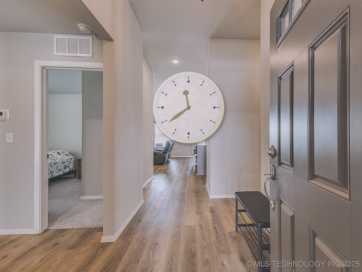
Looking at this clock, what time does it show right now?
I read 11:39
